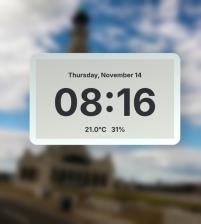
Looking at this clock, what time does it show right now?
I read 8:16
